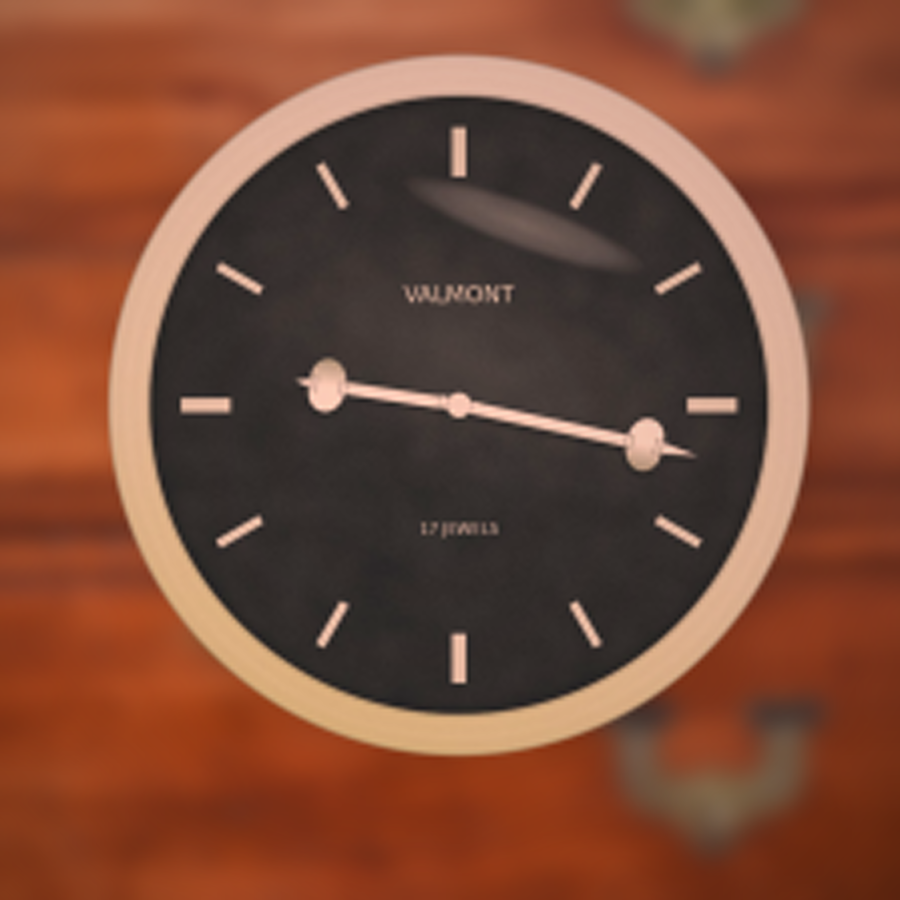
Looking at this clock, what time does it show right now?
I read 9:17
